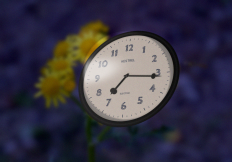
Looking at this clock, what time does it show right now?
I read 7:16
